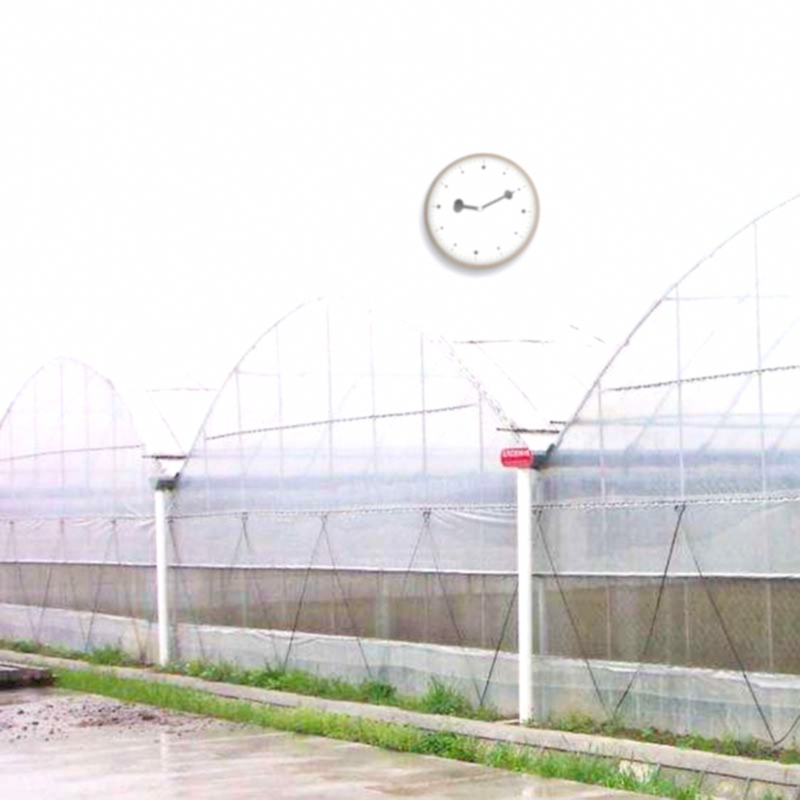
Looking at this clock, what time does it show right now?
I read 9:10
